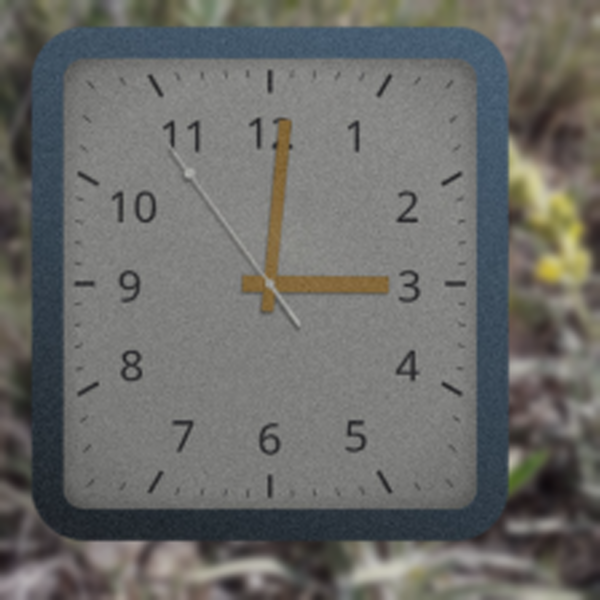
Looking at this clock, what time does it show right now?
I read 3:00:54
